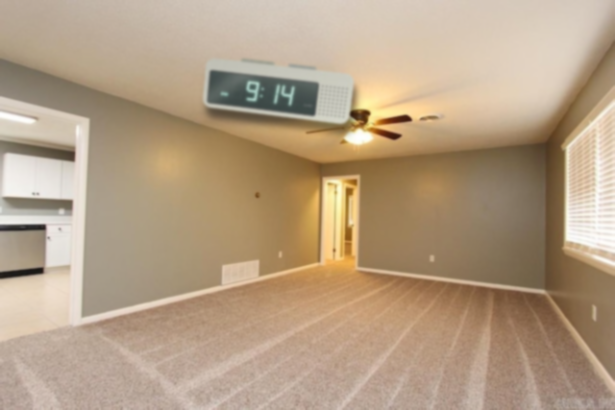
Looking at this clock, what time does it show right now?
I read 9:14
